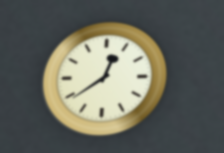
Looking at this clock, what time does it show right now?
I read 12:39
